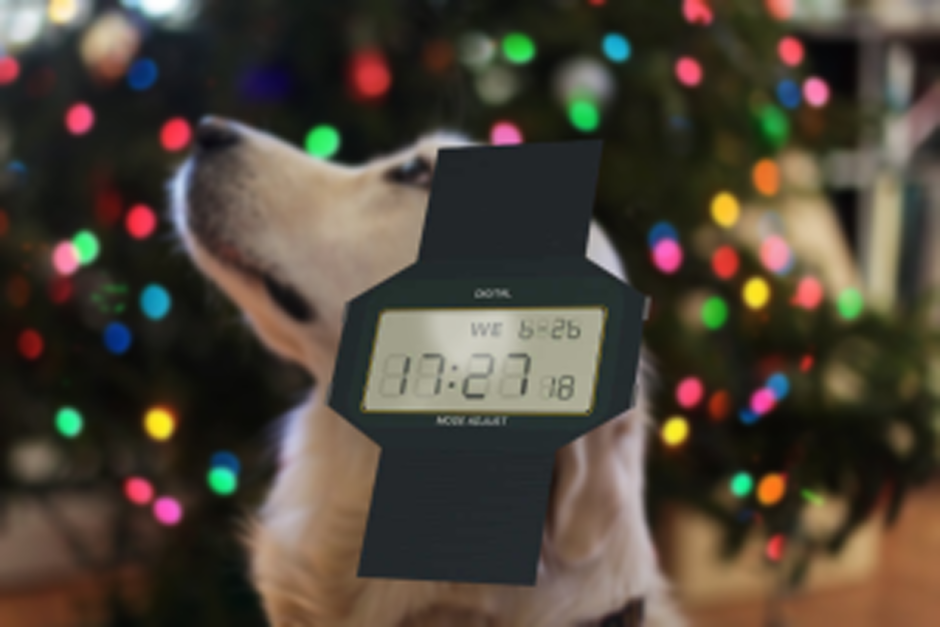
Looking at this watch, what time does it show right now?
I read 17:27:18
